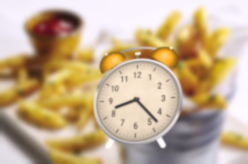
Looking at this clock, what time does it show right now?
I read 8:23
